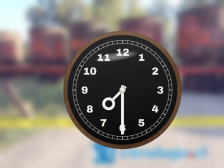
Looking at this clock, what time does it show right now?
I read 7:30
